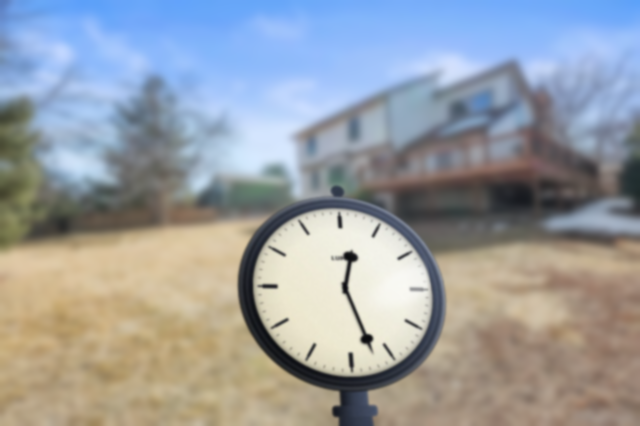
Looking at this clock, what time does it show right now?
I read 12:27
